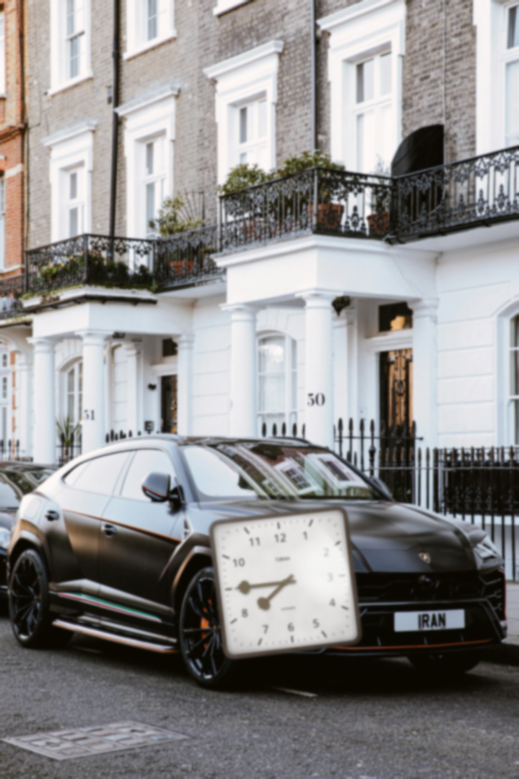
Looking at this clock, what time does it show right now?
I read 7:45
